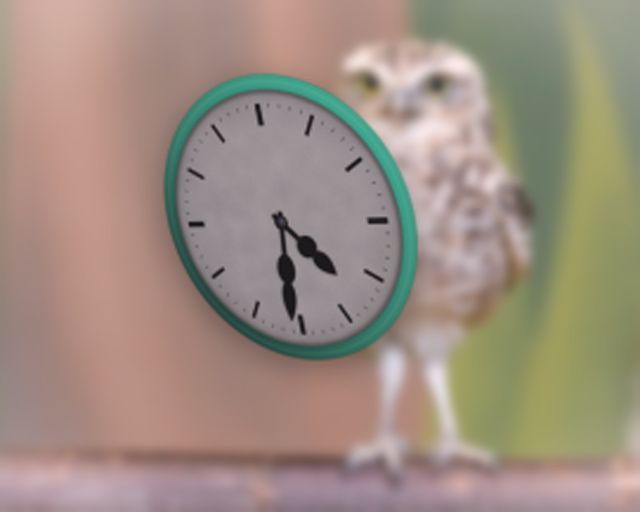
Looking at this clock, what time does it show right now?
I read 4:31
